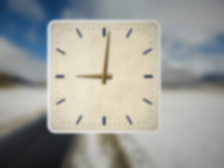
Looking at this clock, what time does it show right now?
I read 9:01
